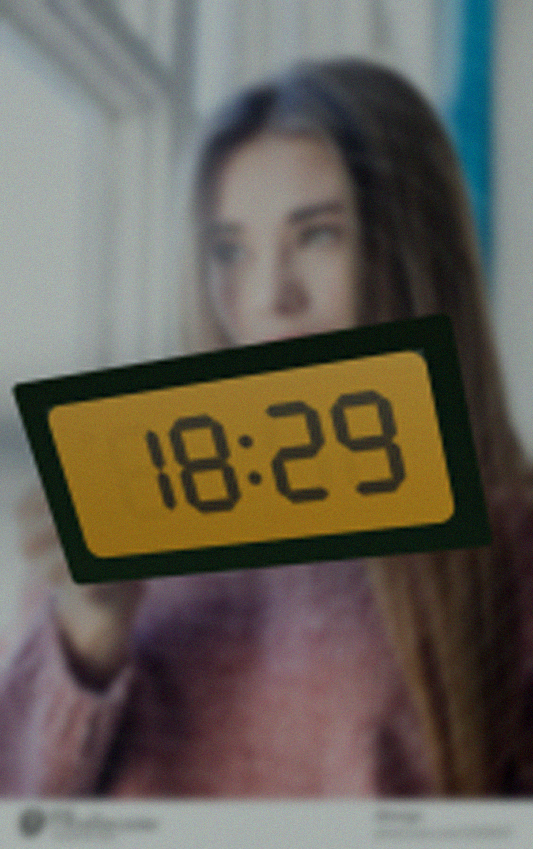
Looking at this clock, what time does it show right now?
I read 18:29
